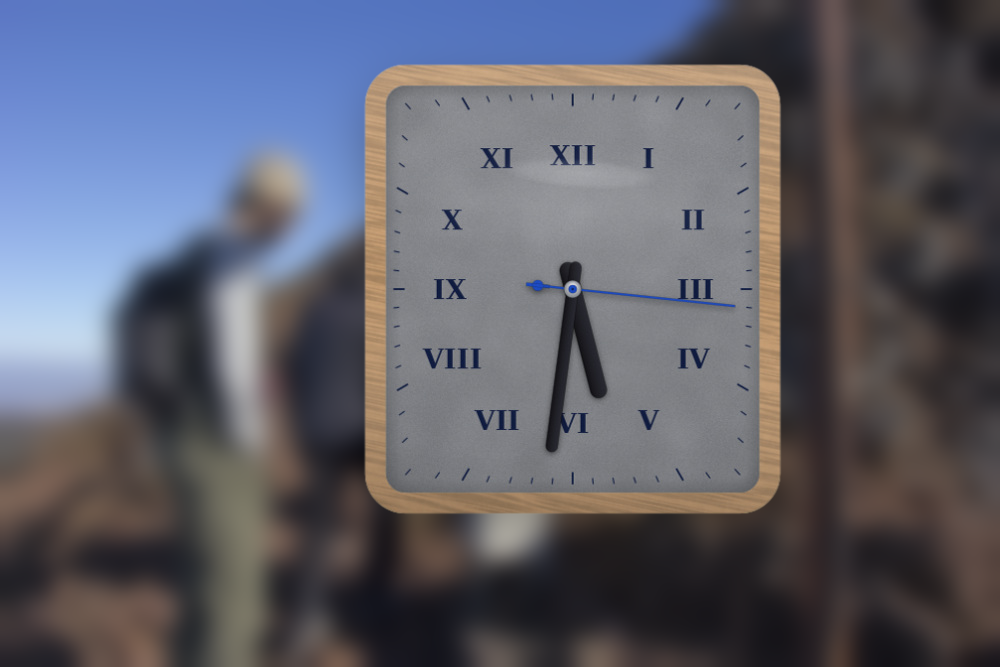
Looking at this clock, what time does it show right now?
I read 5:31:16
